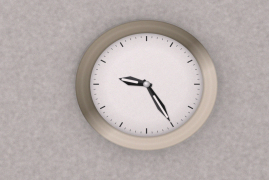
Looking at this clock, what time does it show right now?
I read 9:25
